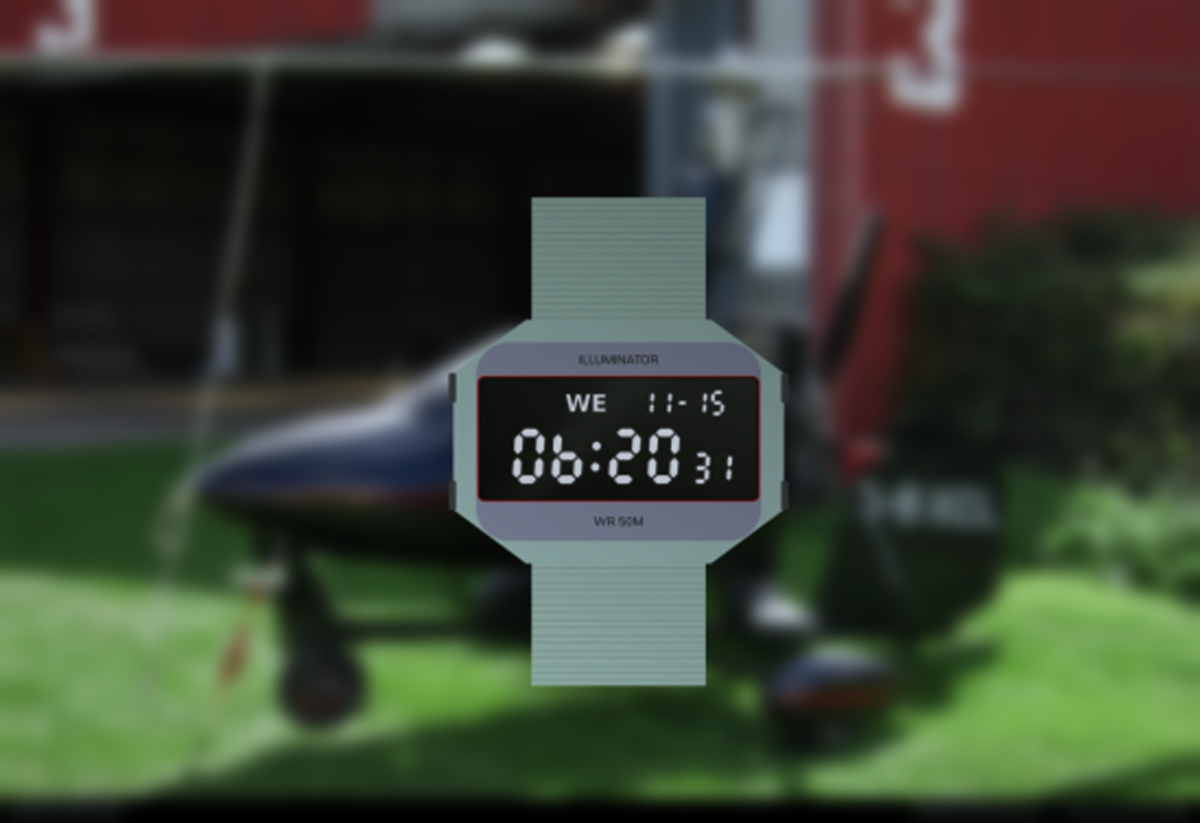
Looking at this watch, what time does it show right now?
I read 6:20:31
